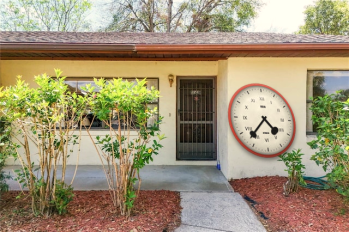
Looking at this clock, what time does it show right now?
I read 4:37
